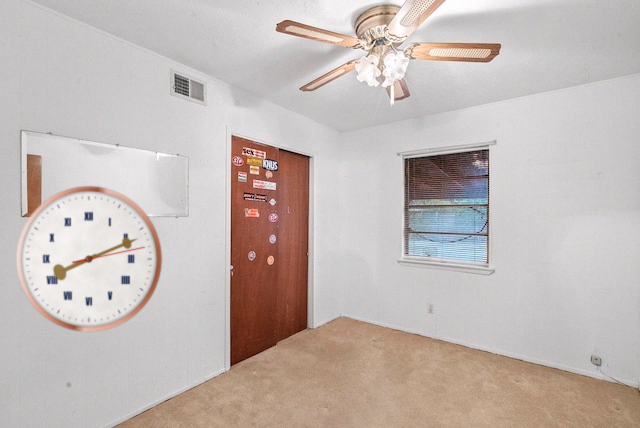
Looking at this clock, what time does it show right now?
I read 8:11:13
